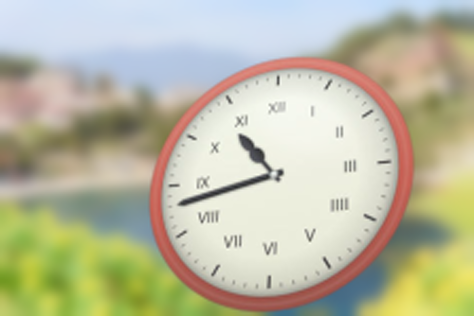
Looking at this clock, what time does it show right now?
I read 10:43
